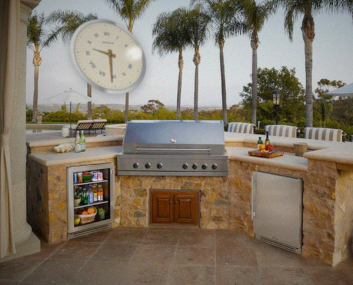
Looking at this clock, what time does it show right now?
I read 9:31
